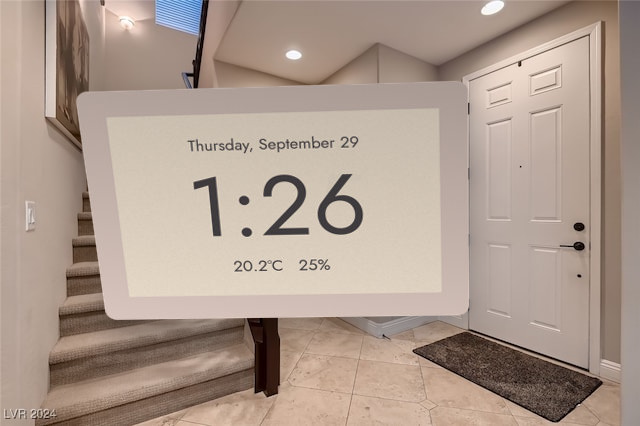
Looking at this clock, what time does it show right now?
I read 1:26
